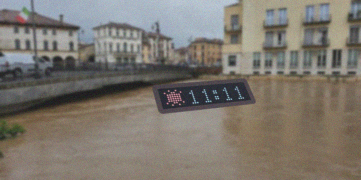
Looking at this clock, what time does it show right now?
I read 11:11
